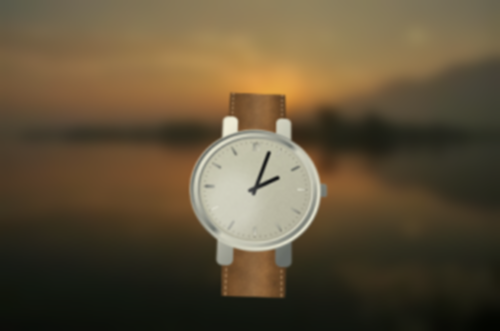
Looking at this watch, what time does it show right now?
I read 2:03
